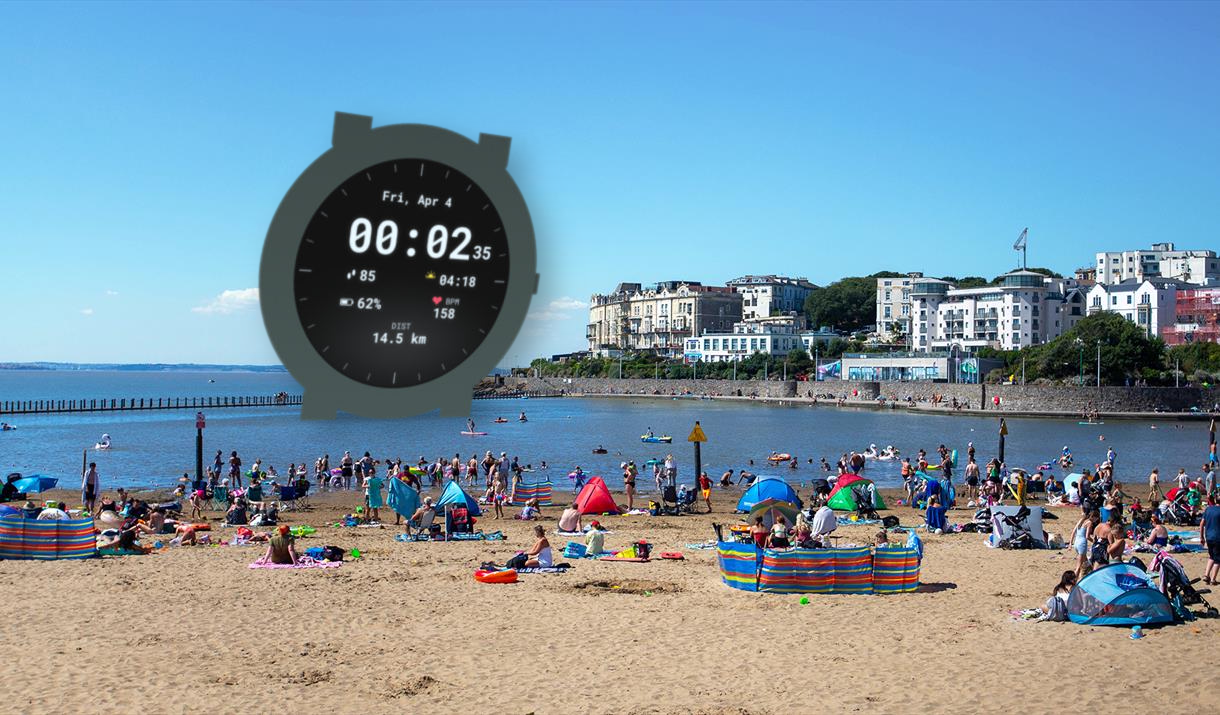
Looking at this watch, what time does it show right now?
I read 0:02:35
